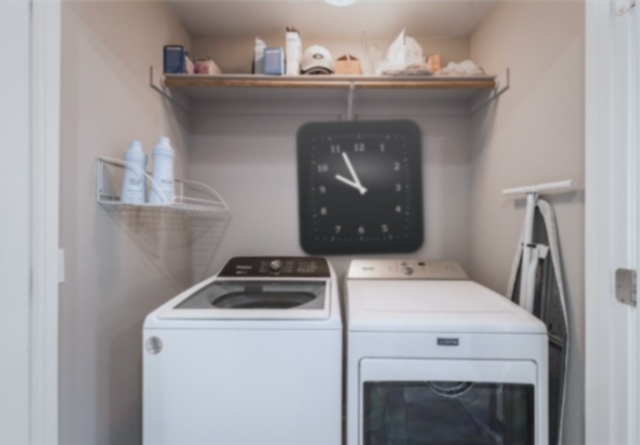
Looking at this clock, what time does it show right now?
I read 9:56
